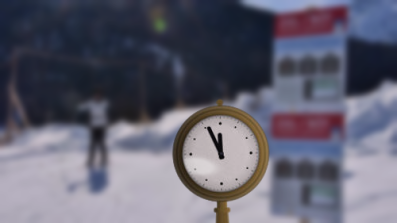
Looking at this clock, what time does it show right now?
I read 11:56
